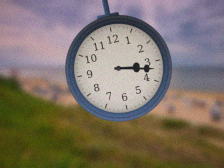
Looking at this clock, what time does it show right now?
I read 3:17
